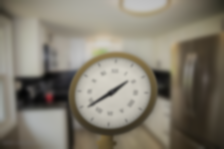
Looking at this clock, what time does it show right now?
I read 1:39
